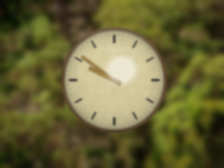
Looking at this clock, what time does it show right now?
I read 9:51
